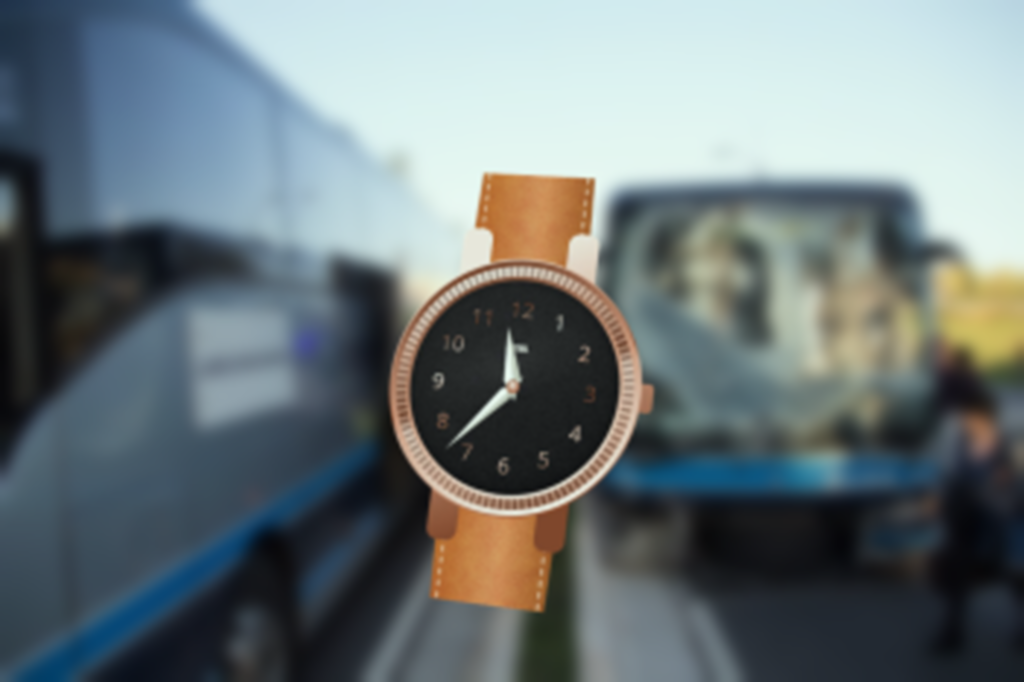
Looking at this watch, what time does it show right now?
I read 11:37
